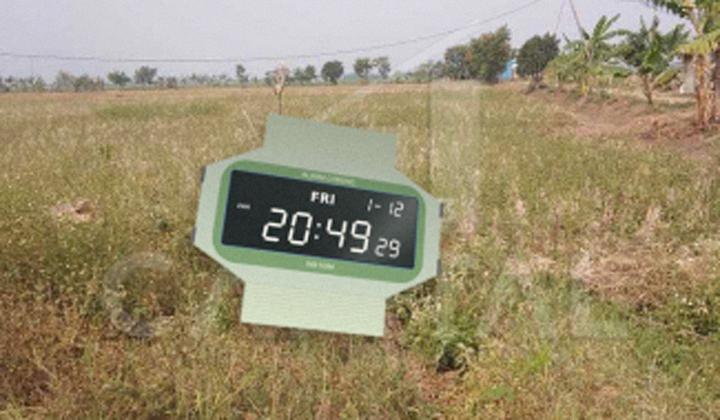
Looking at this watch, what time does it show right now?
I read 20:49:29
